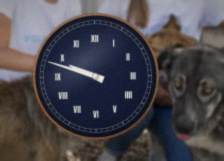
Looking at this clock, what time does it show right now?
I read 9:48
